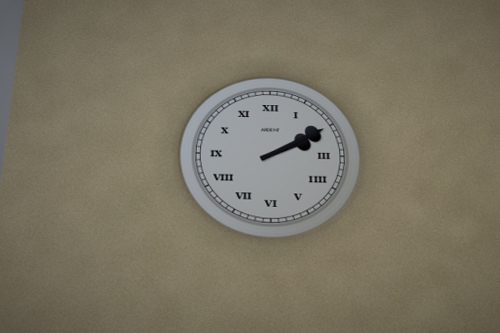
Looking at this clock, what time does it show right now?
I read 2:10
